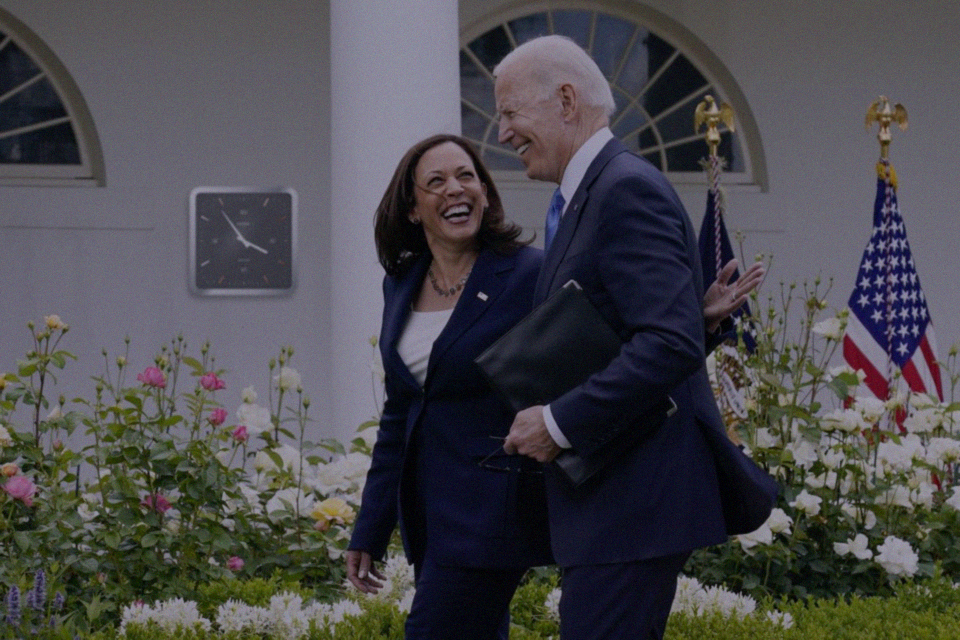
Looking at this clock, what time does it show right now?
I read 3:54
